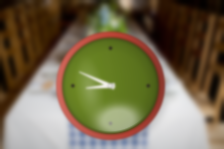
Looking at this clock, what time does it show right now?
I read 8:49
